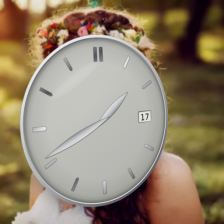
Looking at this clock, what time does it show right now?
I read 1:41
